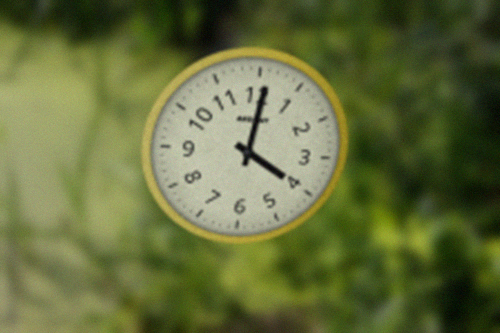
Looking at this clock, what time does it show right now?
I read 4:01
